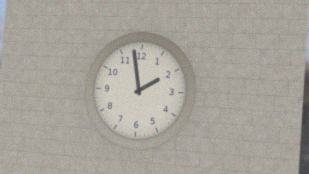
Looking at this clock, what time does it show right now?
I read 1:58
